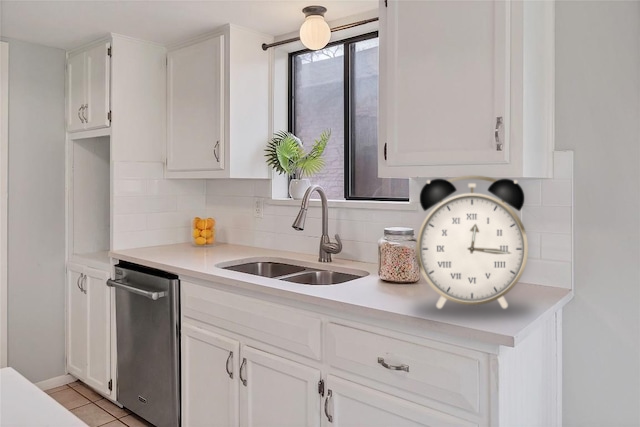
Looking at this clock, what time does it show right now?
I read 12:16
